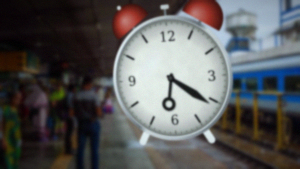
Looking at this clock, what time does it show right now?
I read 6:21
